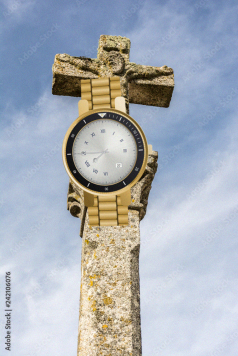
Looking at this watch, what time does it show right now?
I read 7:45
